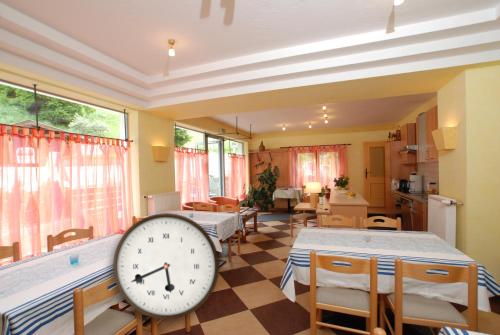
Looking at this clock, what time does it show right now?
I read 5:41
